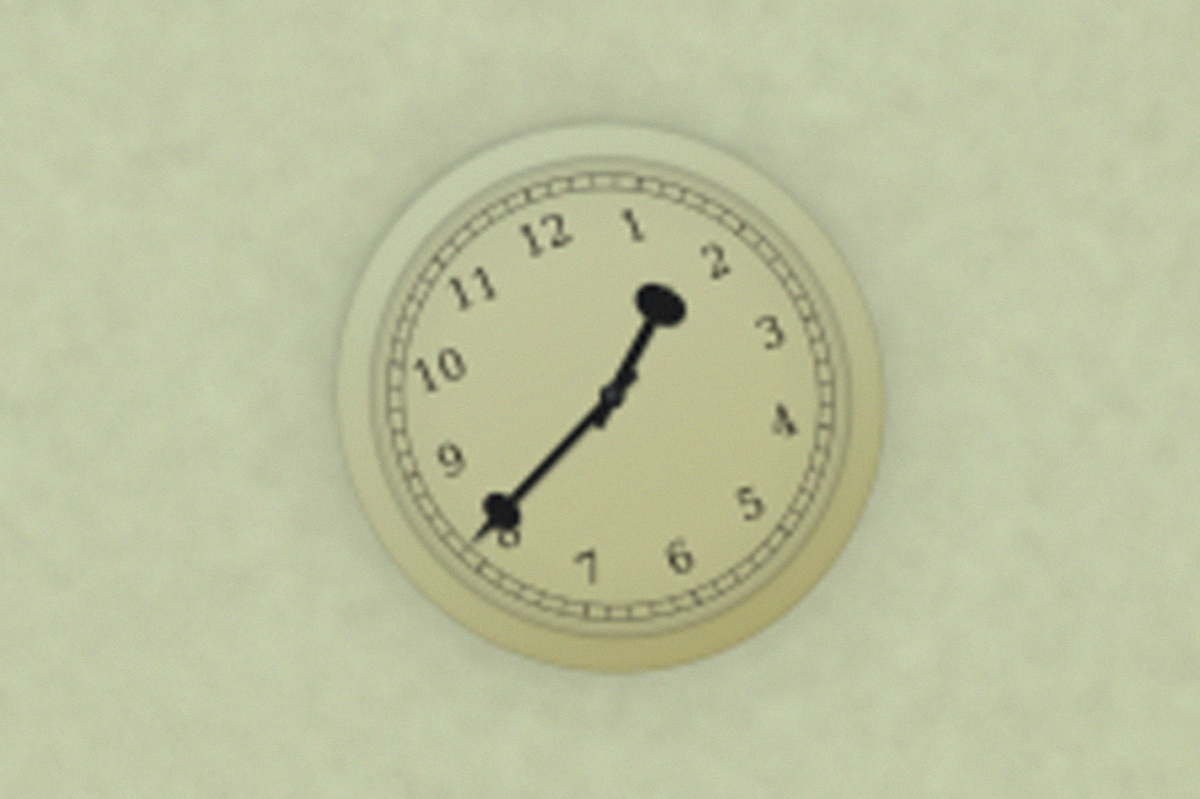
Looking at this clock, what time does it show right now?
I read 1:41
